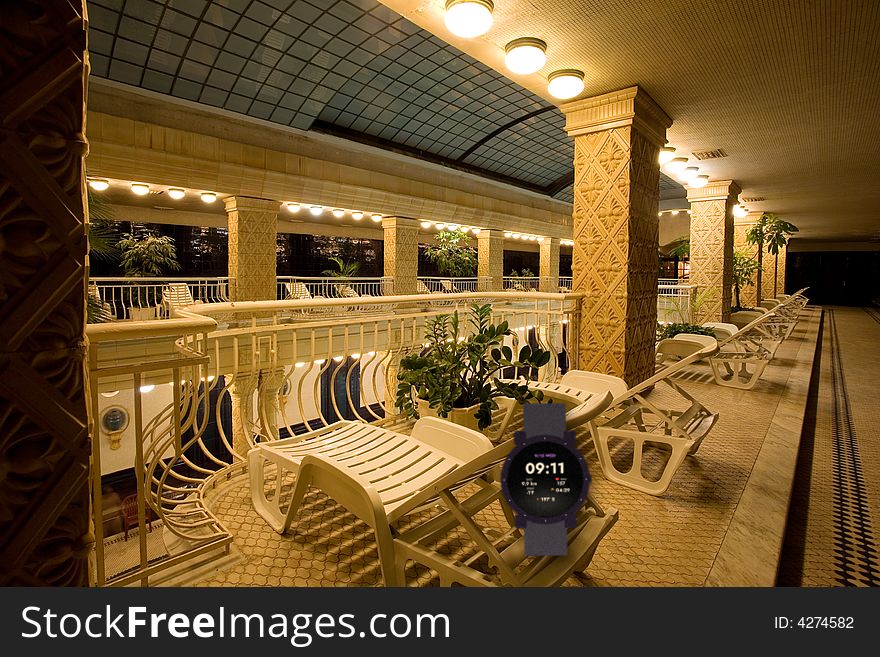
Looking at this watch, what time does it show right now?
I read 9:11
